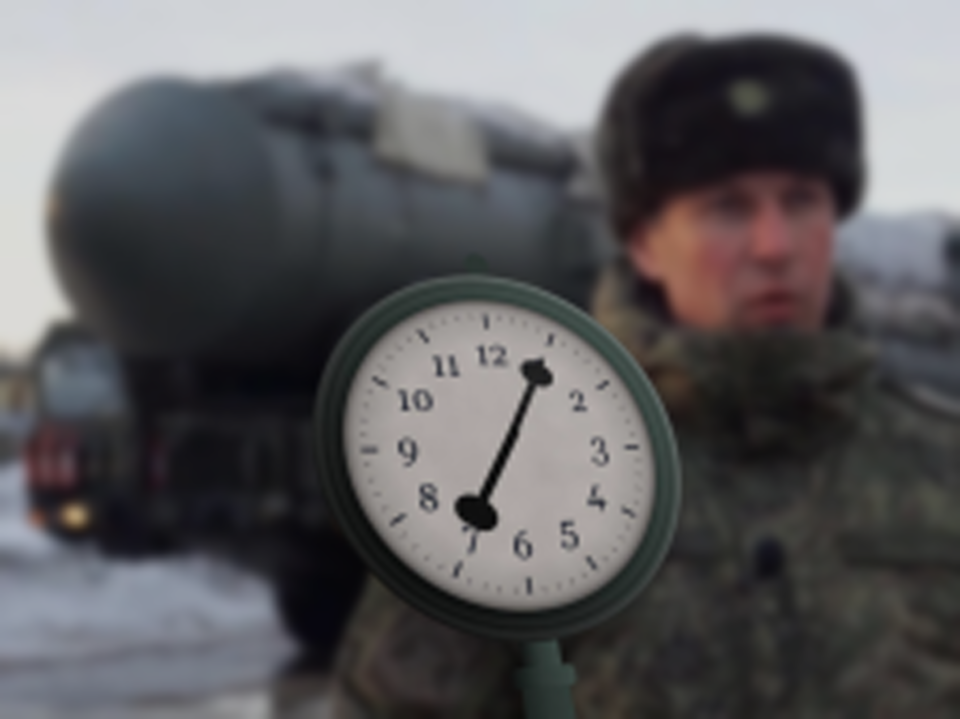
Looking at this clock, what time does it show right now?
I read 7:05
